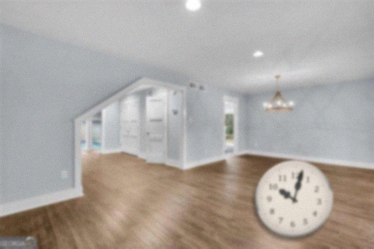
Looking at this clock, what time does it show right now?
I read 10:02
